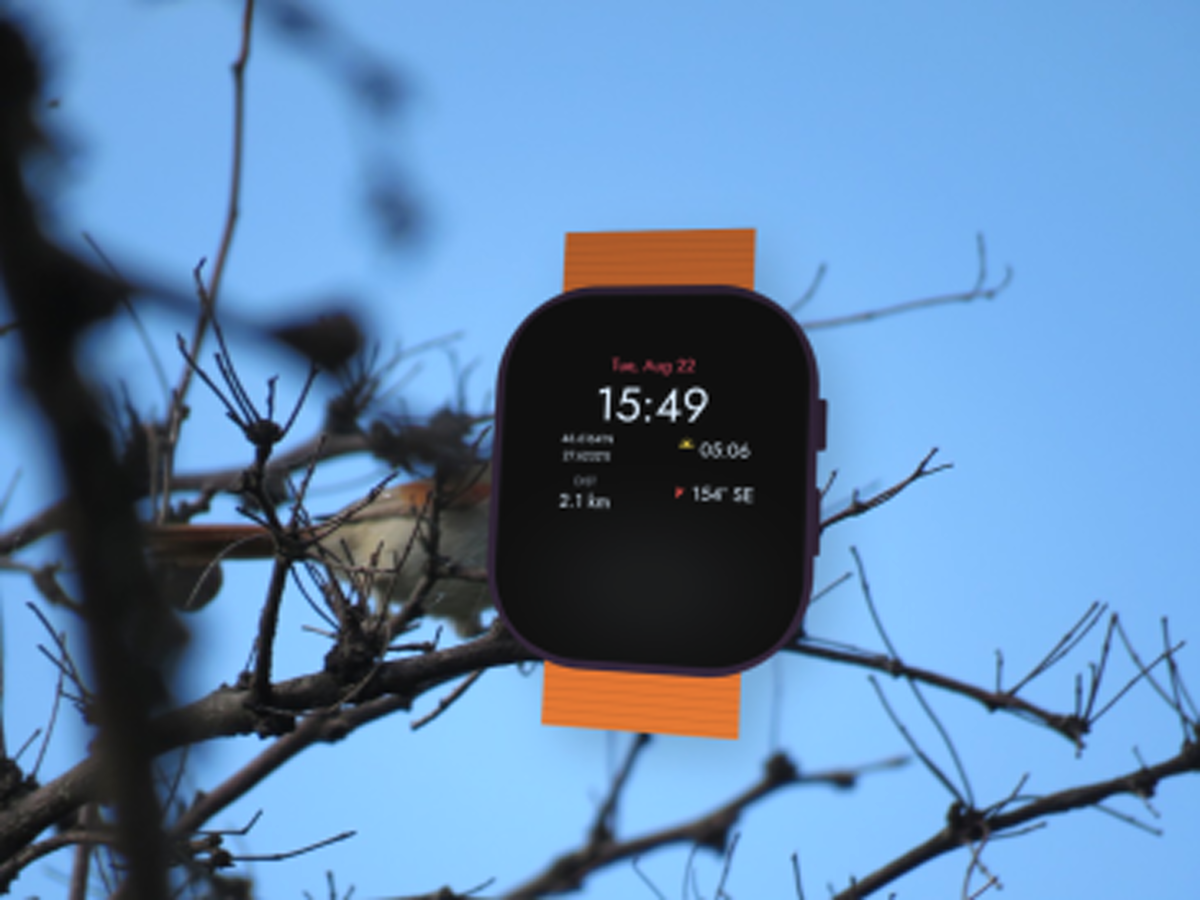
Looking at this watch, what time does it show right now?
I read 15:49
